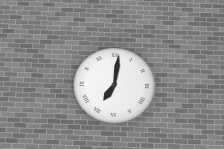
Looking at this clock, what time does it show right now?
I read 7:01
